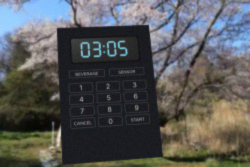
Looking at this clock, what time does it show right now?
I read 3:05
